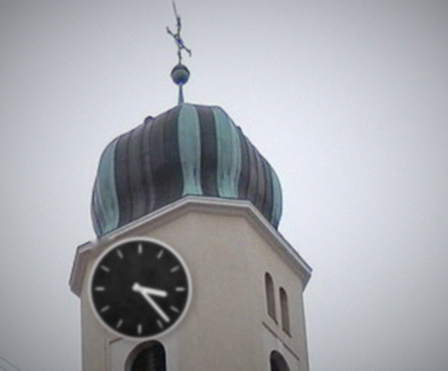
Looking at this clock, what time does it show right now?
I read 3:23
